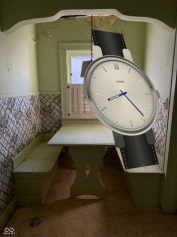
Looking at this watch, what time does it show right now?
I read 8:24
